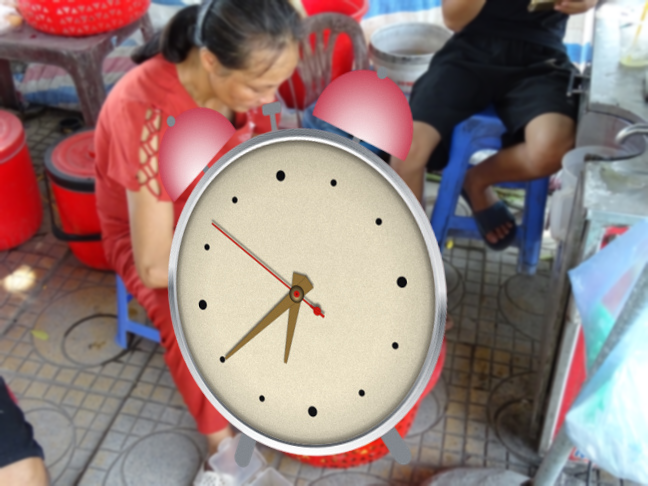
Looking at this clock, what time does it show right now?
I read 6:39:52
